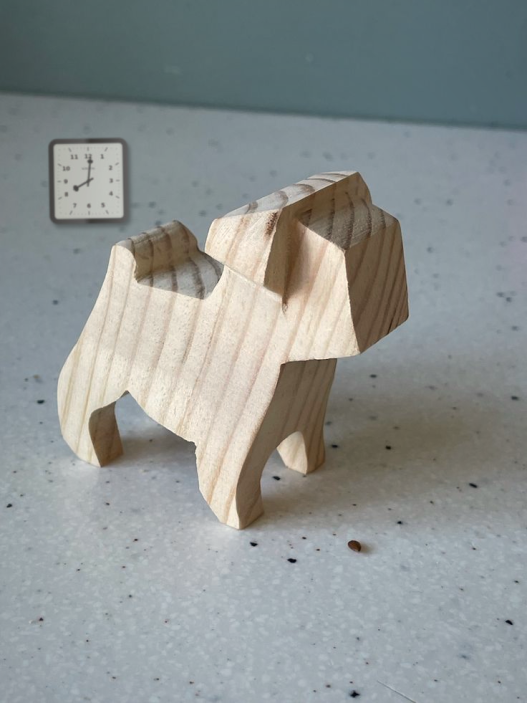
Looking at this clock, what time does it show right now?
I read 8:01
